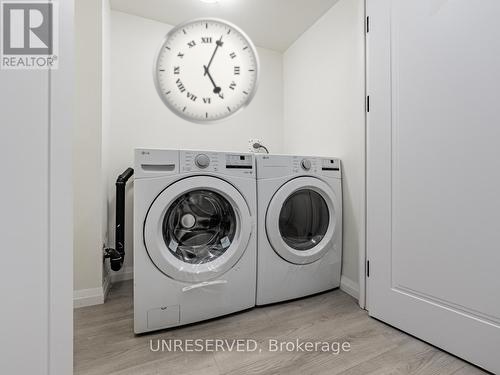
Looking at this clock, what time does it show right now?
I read 5:04
